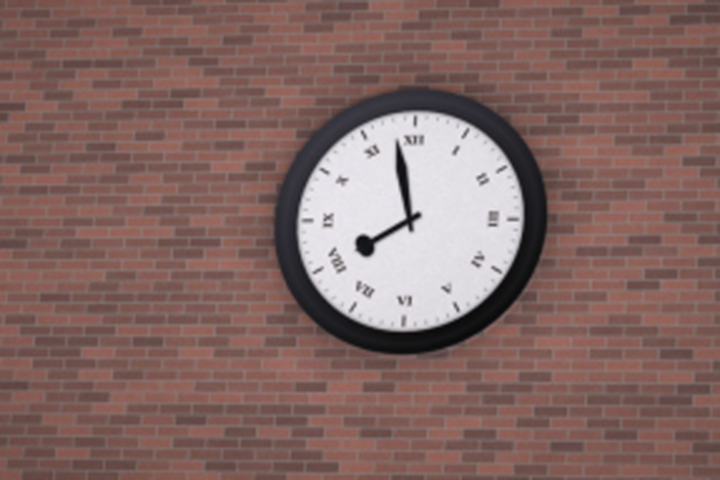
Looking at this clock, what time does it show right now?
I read 7:58
